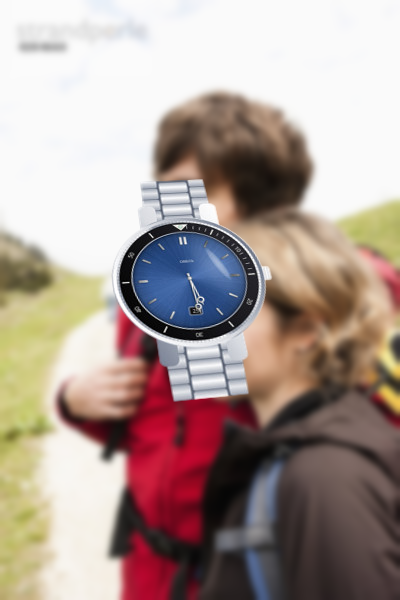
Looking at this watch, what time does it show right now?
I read 5:29
